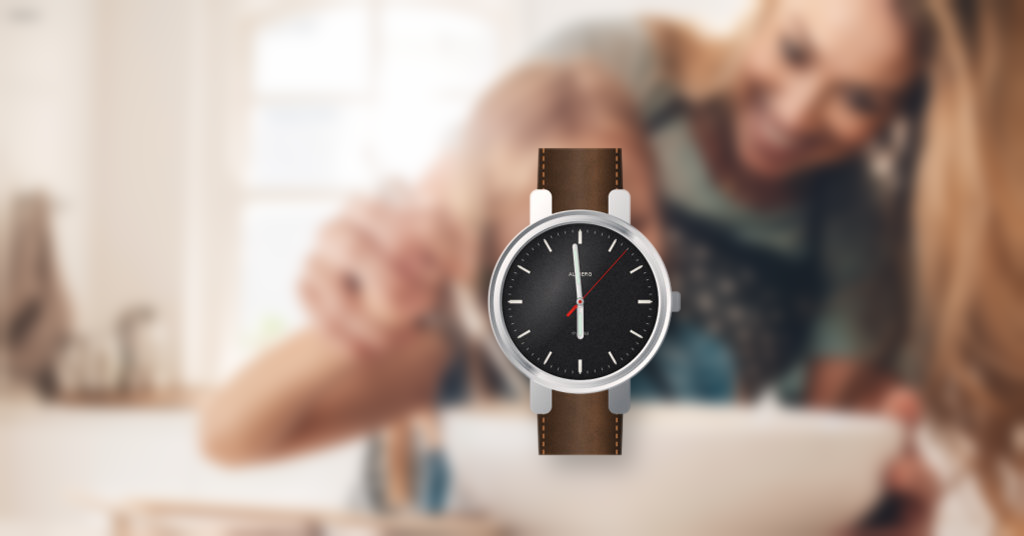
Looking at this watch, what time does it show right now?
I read 5:59:07
